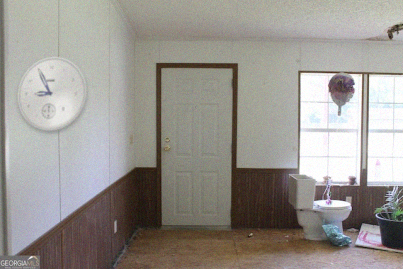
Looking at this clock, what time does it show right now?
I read 8:55
